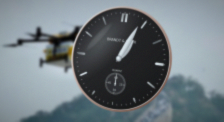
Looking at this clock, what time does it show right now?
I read 1:04
